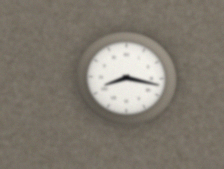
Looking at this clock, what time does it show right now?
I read 8:17
